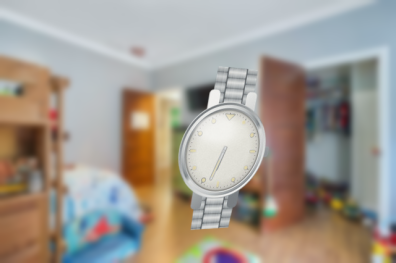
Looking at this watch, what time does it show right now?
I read 6:33
